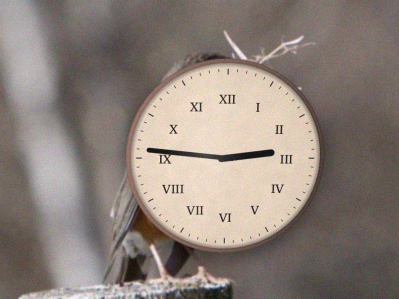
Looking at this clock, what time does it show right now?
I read 2:46
